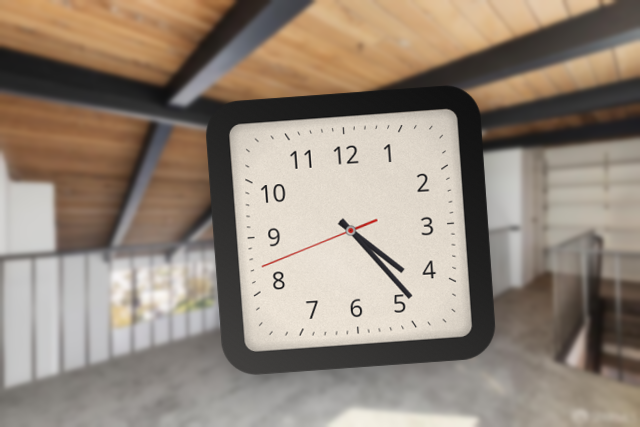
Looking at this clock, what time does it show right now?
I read 4:23:42
